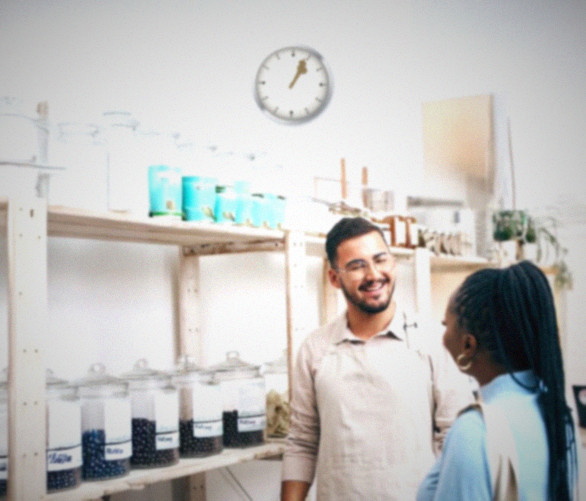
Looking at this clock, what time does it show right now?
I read 1:04
